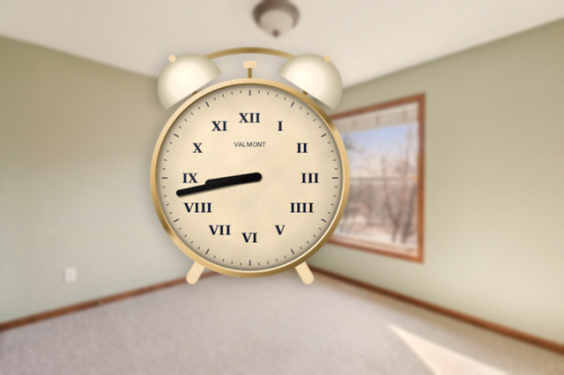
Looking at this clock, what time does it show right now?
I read 8:43
